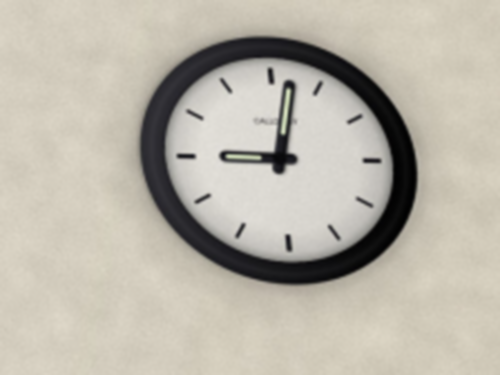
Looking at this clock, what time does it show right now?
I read 9:02
